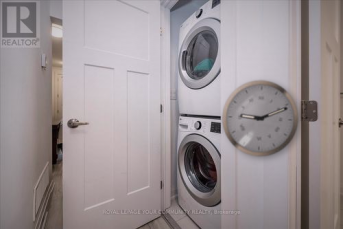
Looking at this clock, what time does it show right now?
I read 9:11
